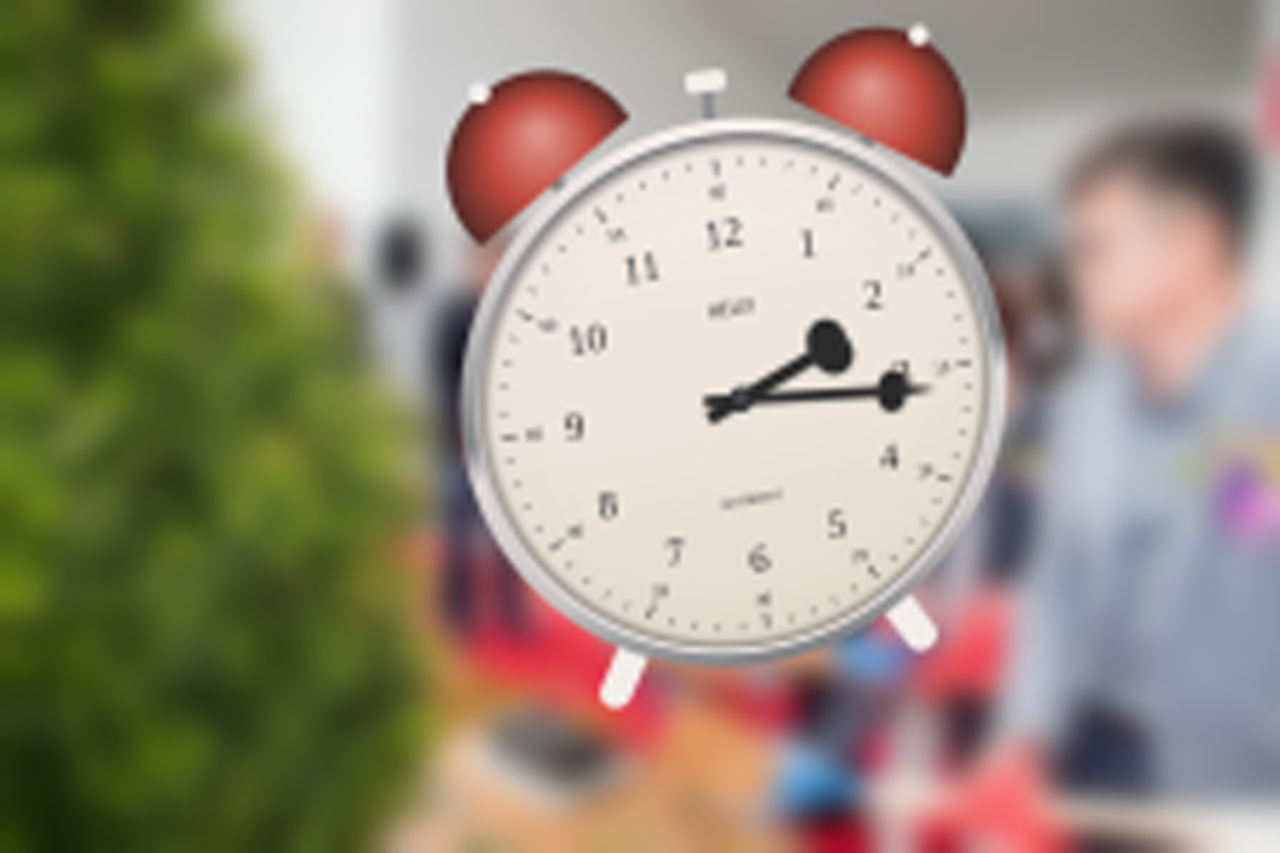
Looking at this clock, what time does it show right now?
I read 2:16
